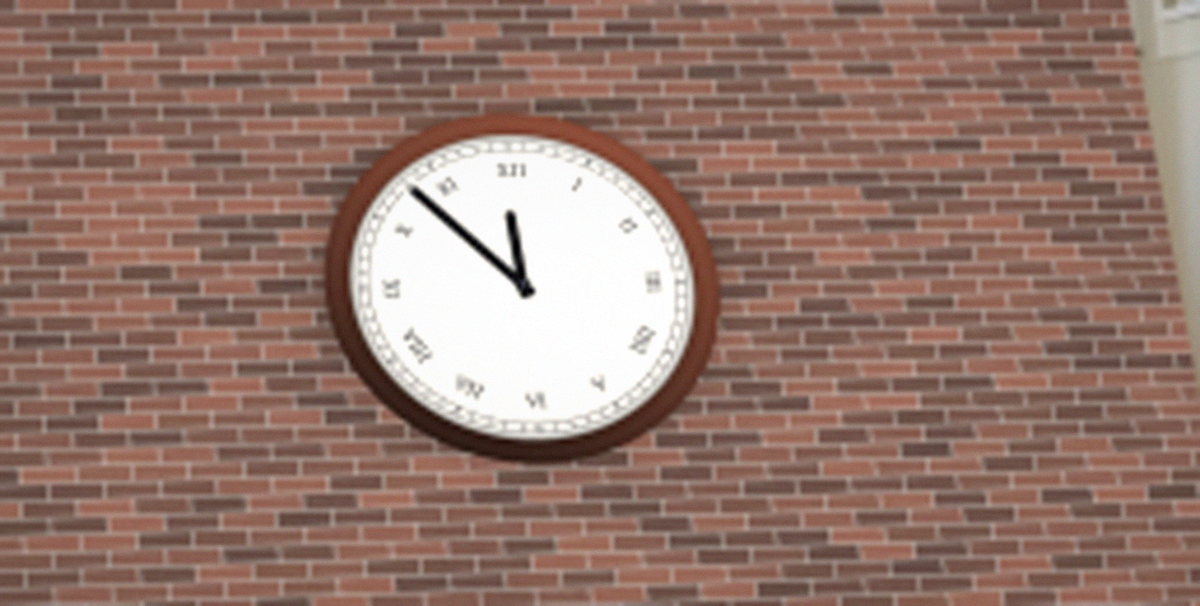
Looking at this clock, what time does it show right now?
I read 11:53
